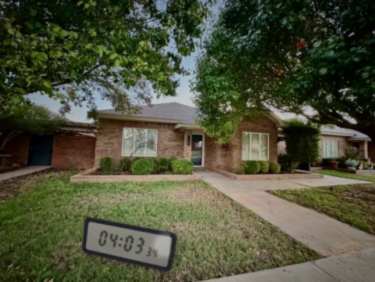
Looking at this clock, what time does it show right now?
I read 4:03:34
